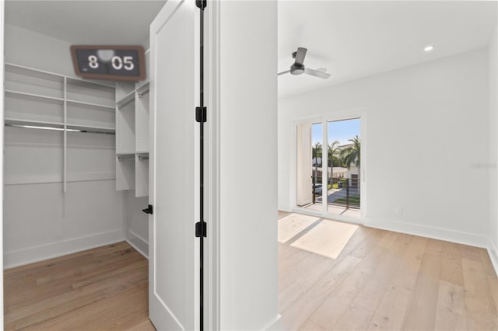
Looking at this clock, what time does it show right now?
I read 8:05
